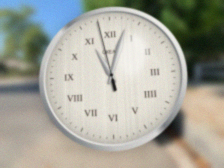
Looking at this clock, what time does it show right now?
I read 11:02:58
